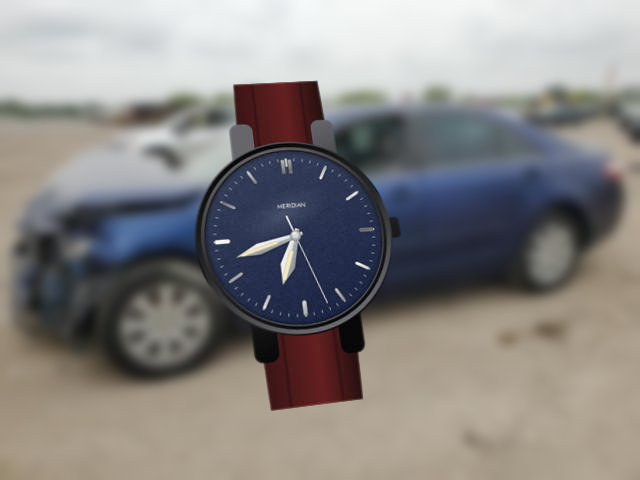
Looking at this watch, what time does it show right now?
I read 6:42:27
